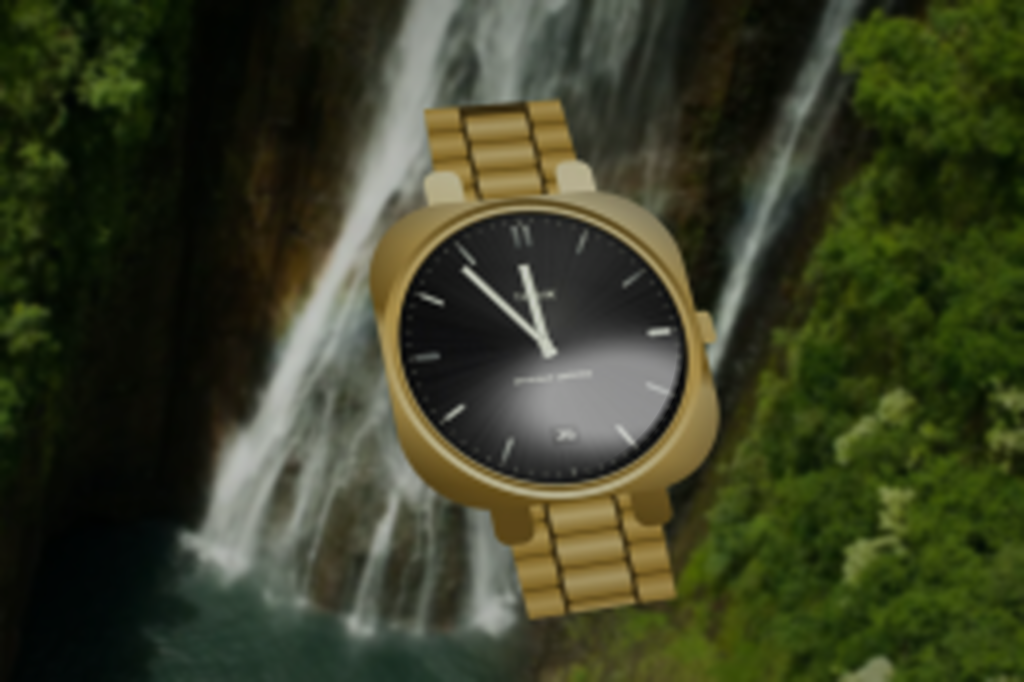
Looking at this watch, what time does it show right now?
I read 11:54
